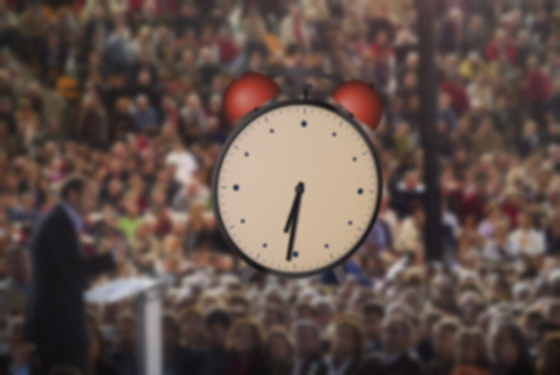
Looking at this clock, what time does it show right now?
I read 6:31
